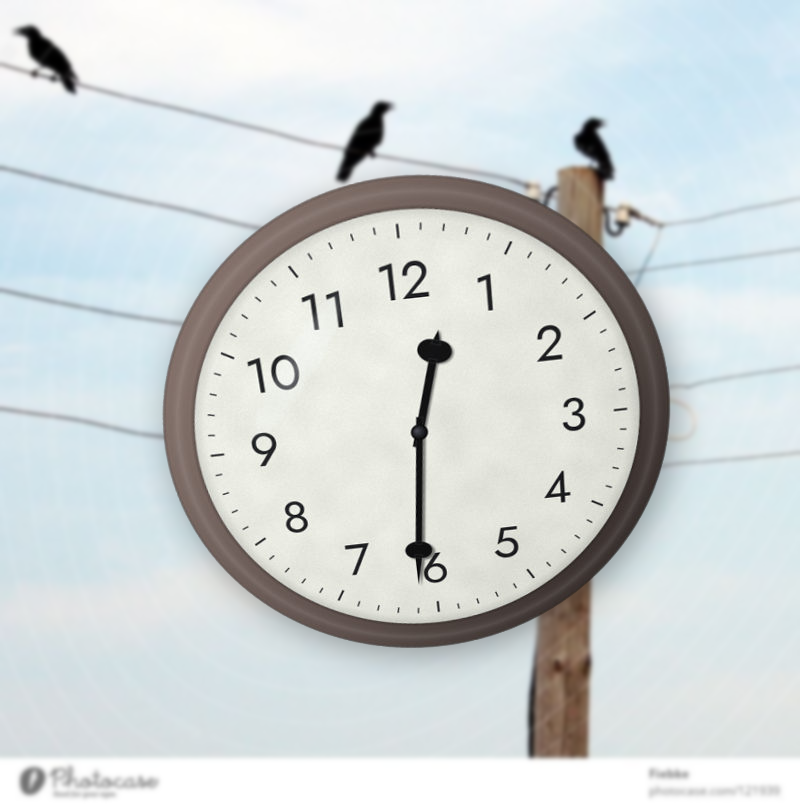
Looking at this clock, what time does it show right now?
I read 12:31
